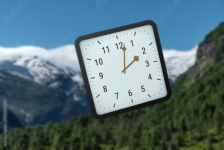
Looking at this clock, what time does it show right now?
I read 2:02
